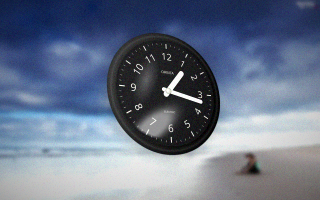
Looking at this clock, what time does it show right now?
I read 1:17
